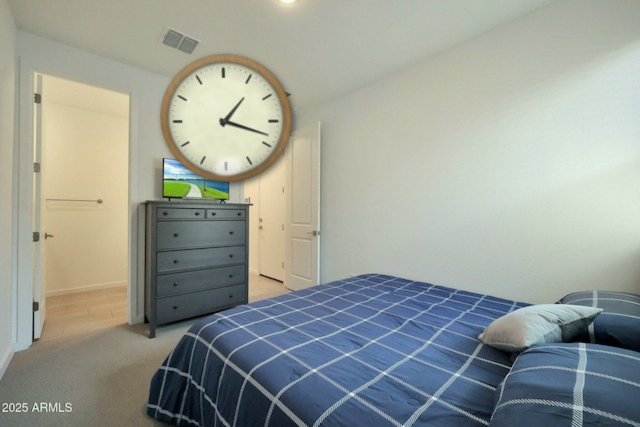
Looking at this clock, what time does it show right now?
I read 1:18
